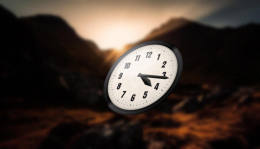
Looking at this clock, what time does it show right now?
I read 4:16
